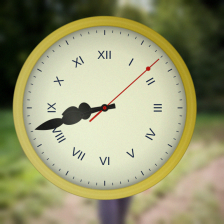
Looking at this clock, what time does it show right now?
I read 8:42:08
